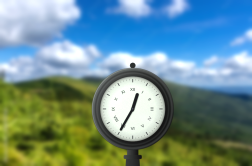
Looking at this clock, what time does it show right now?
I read 12:35
